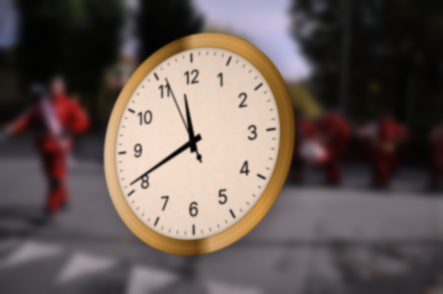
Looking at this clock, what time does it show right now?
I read 11:40:56
